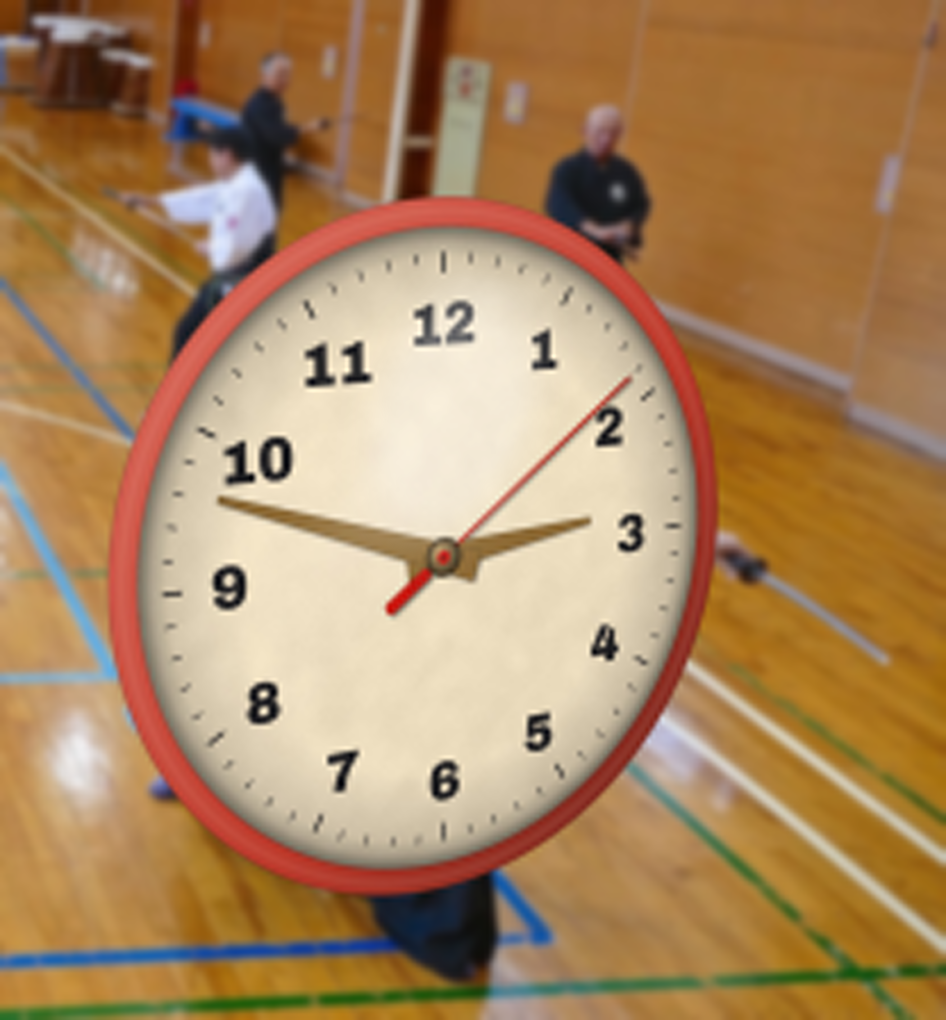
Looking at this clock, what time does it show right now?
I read 2:48:09
